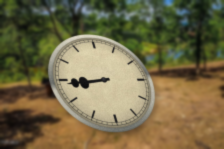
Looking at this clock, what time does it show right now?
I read 8:44
